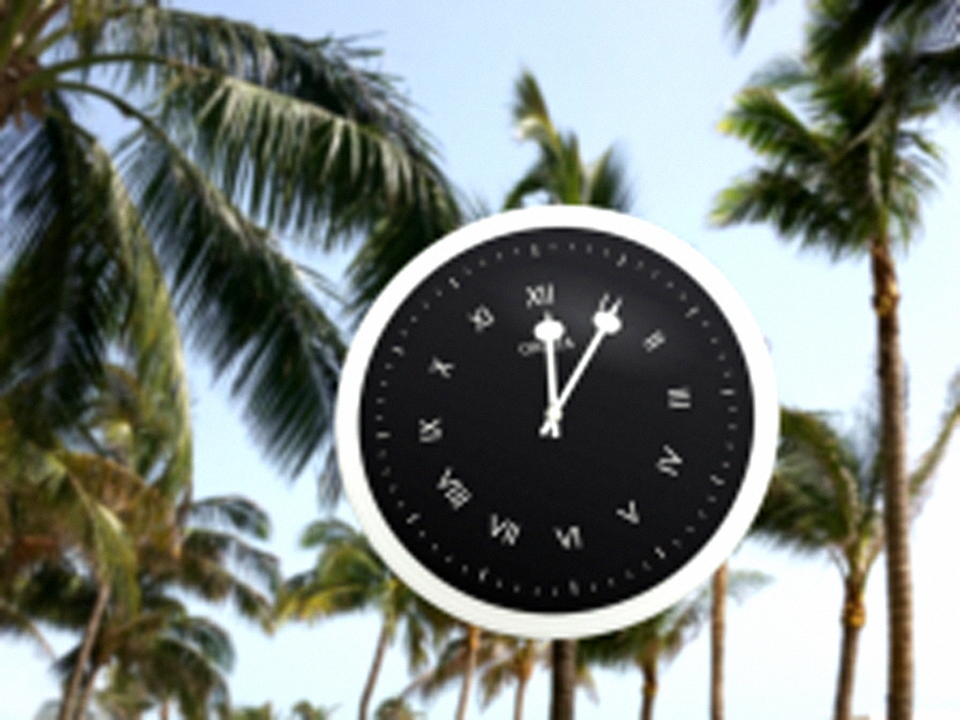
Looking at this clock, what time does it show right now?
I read 12:06
